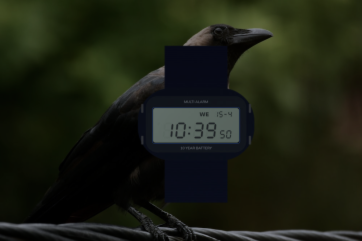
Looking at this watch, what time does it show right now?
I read 10:39
